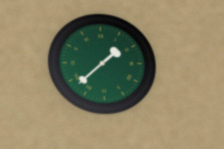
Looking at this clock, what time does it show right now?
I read 1:38
